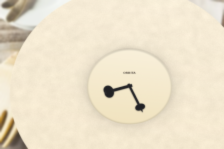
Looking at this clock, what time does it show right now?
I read 8:26
